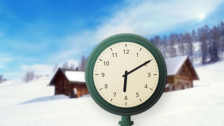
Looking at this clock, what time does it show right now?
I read 6:10
